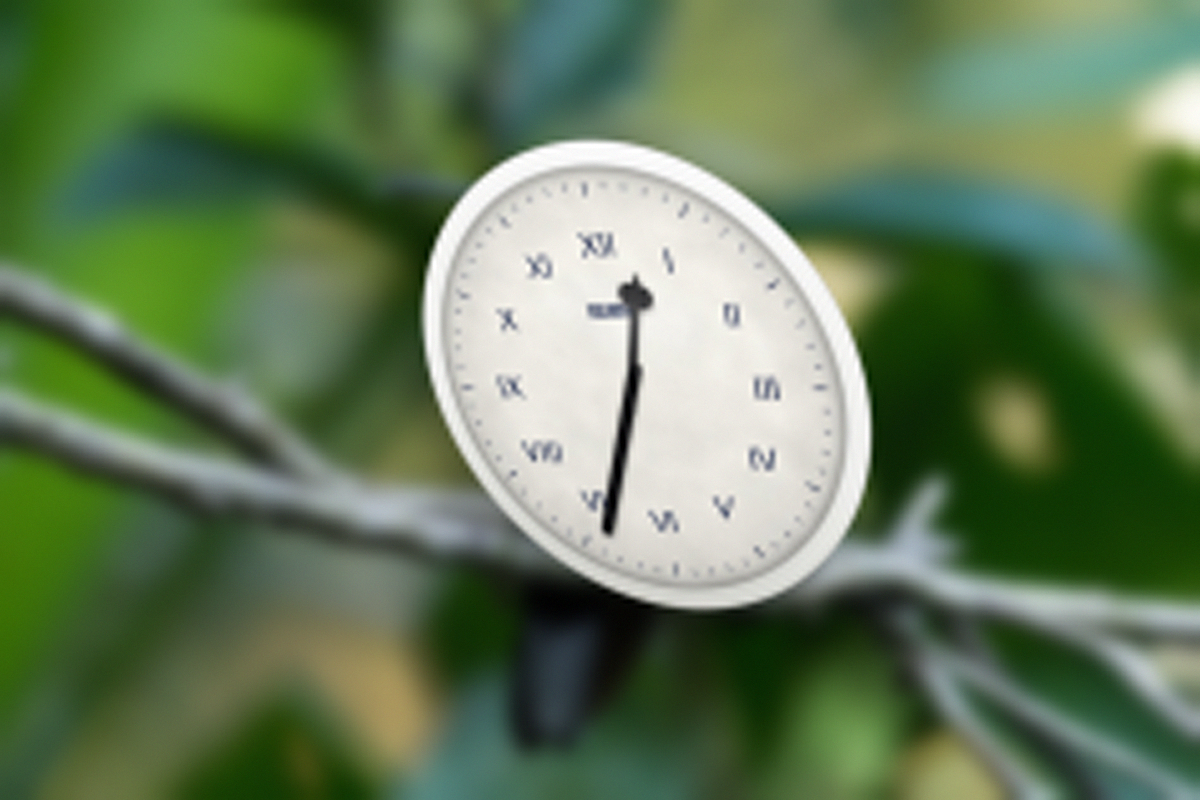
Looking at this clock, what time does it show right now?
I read 12:34
